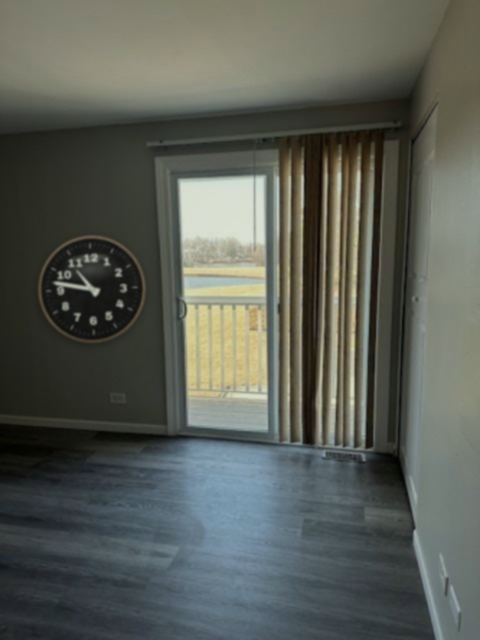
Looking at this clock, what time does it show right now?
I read 10:47
